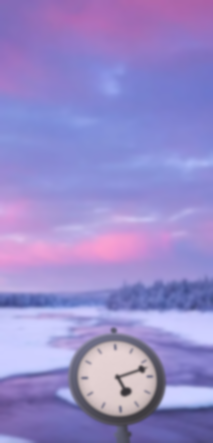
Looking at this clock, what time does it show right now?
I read 5:12
